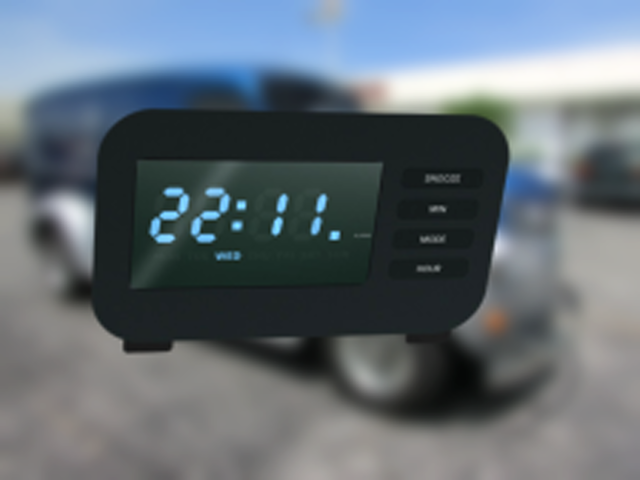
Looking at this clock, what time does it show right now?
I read 22:11
